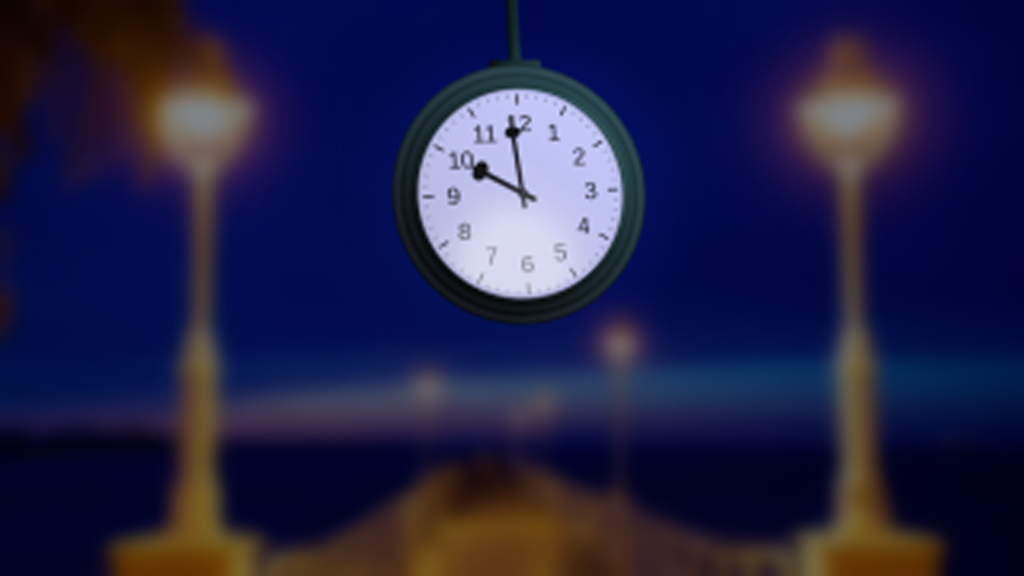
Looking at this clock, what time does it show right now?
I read 9:59
